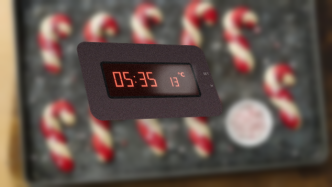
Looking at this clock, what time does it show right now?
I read 5:35
